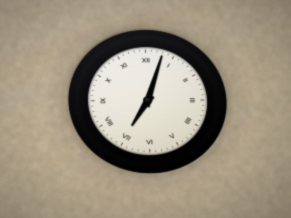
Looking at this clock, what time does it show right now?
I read 7:03
